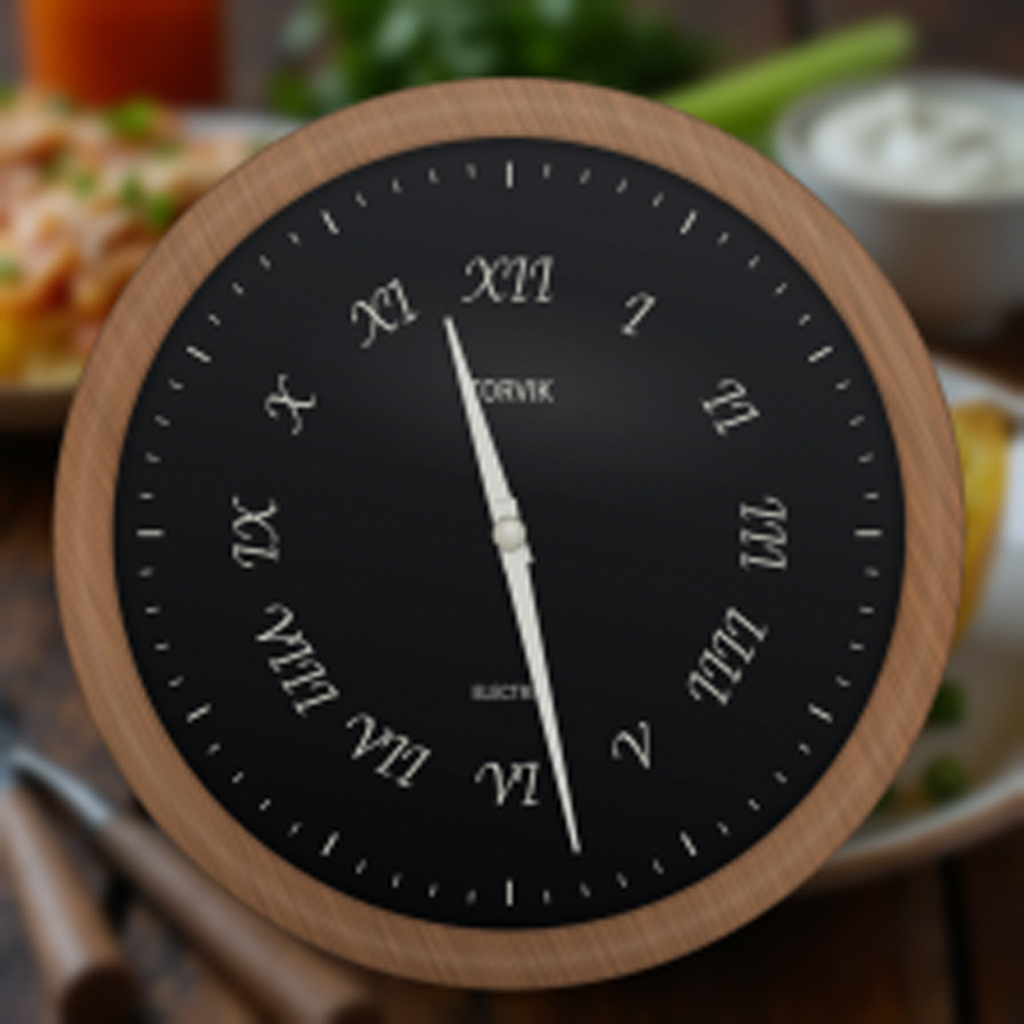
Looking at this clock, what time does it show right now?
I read 11:28
